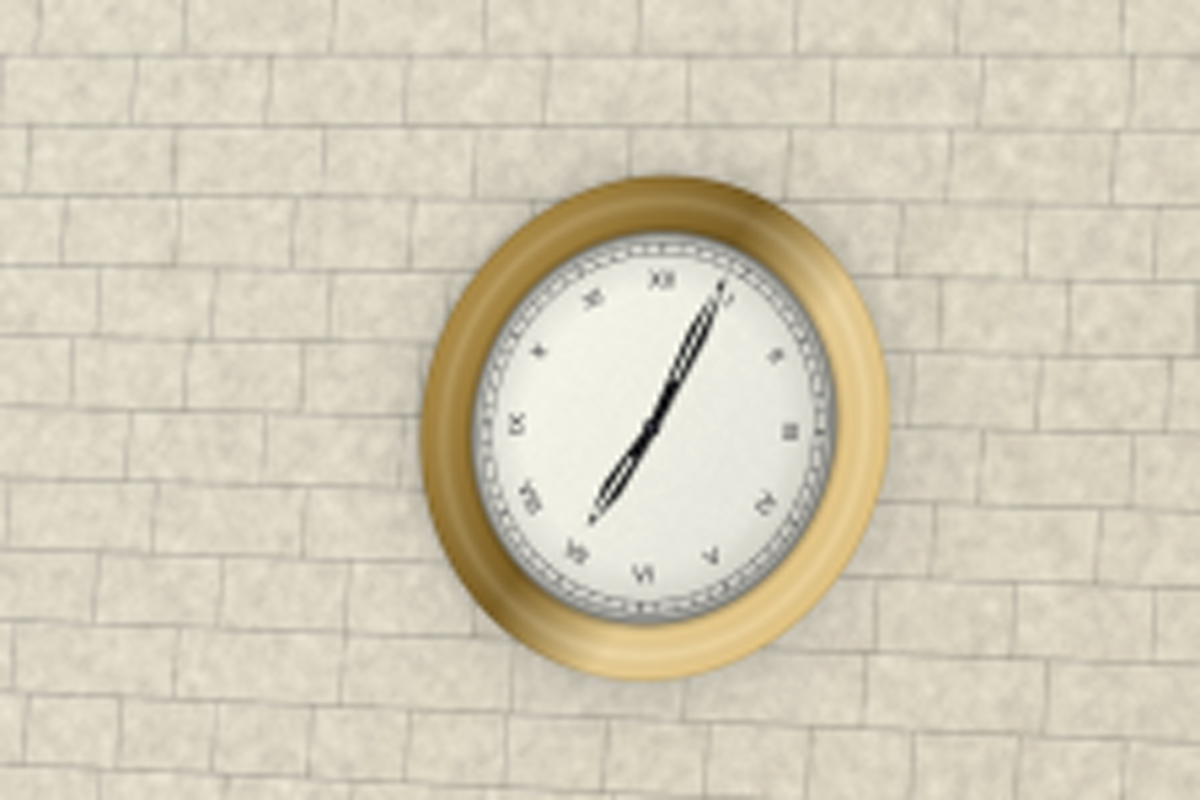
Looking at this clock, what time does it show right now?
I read 7:04
